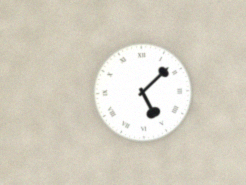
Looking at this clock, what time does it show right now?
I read 5:08
